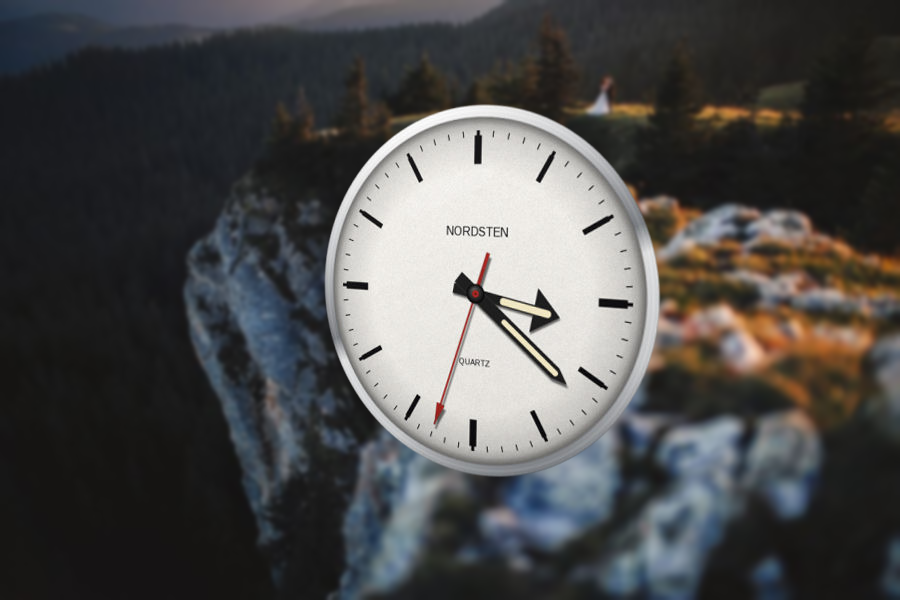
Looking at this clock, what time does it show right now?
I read 3:21:33
